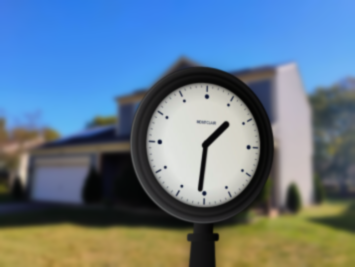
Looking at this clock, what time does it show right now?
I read 1:31
